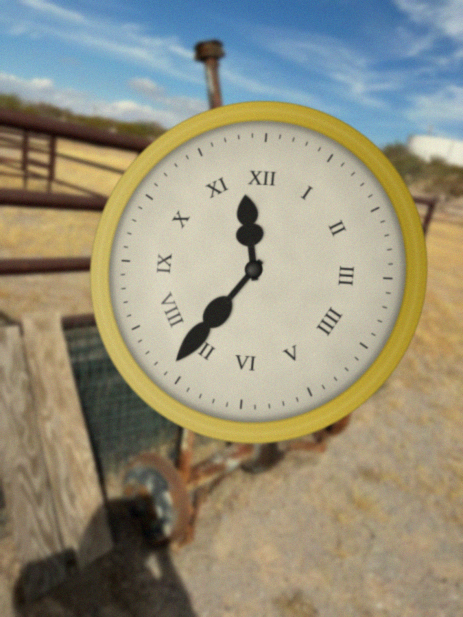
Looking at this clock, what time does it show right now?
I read 11:36
